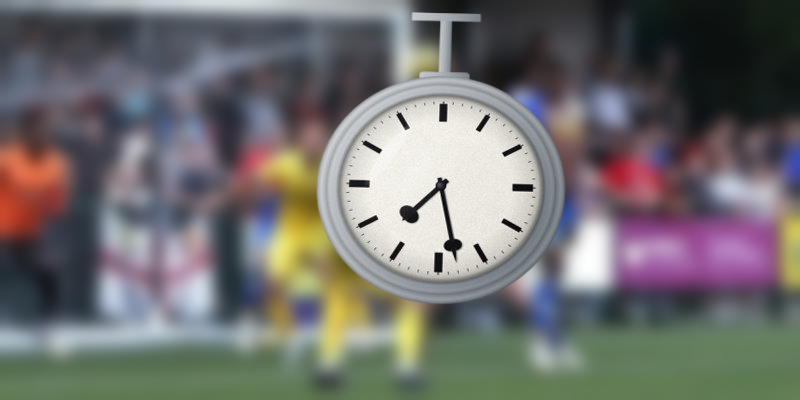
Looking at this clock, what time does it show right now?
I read 7:28
